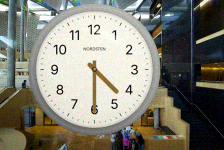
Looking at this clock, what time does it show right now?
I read 4:30
